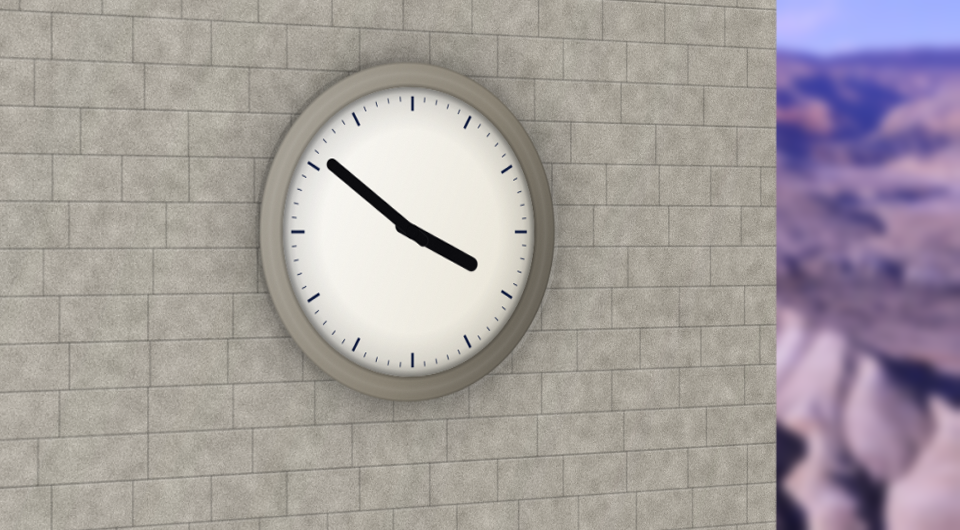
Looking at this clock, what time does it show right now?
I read 3:51
